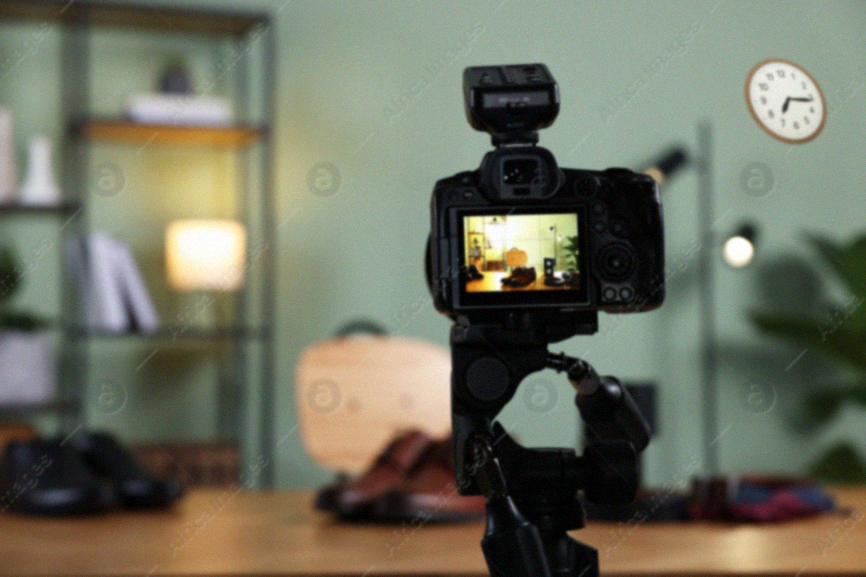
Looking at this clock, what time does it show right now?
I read 7:16
